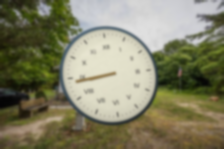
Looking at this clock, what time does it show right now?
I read 8:44
